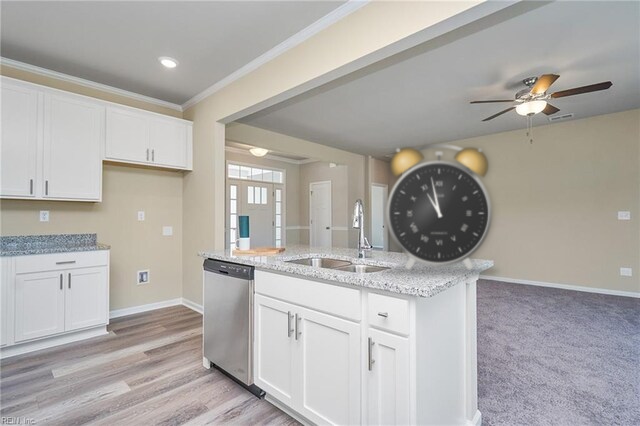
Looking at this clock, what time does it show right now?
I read 10:58
